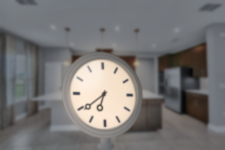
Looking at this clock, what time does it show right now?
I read 6:39
